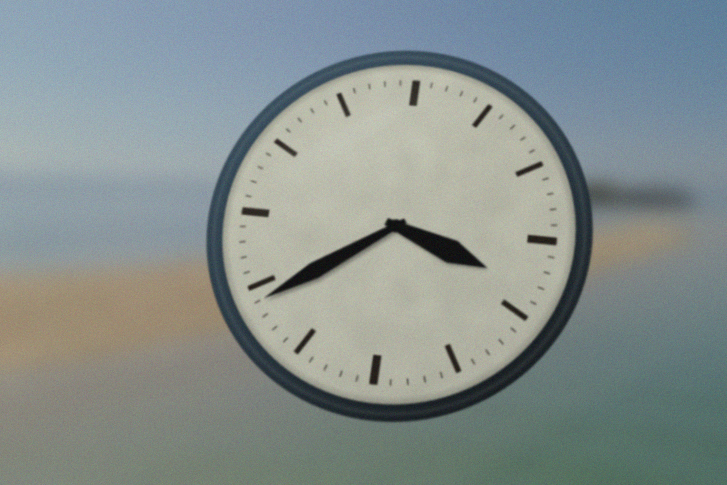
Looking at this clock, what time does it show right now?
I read 3:39
